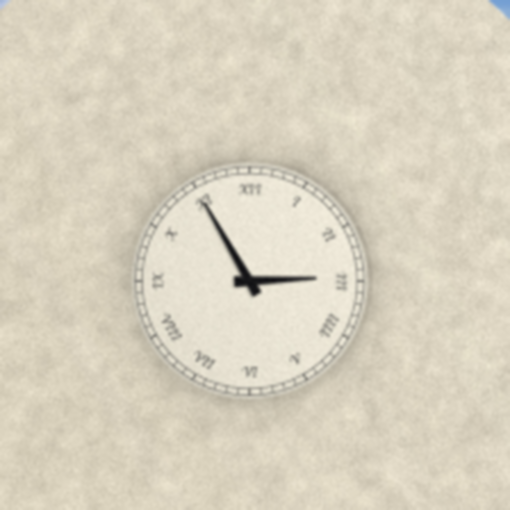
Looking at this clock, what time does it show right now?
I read 2:55
